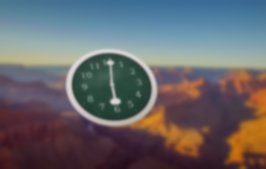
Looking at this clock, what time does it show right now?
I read 6:01
